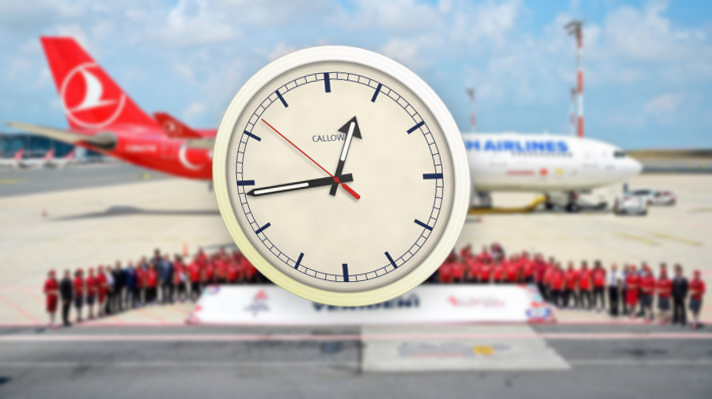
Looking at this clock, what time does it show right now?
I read 12:43:52
